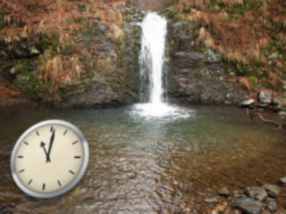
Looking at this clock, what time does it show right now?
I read 11:01
